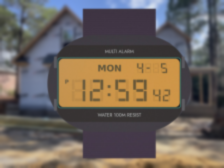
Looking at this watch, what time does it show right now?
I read 12:59:42
